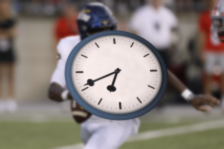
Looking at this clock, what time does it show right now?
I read 6:41
